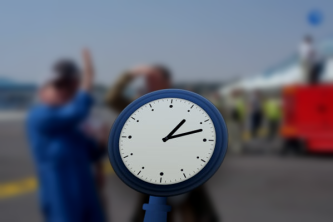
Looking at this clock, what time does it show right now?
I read 1:12
